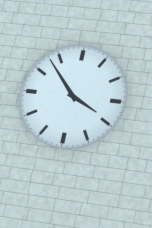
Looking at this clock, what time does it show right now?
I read 3:53
